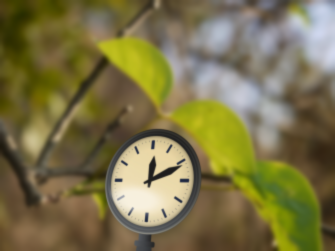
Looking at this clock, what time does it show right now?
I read 12:11
